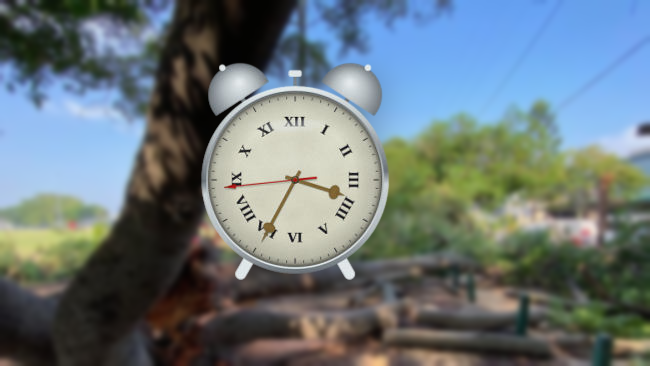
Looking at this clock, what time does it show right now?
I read 3:34:44
